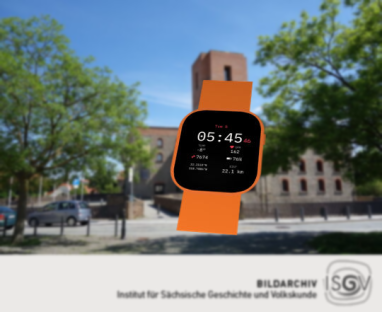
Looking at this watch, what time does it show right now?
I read 5:45
